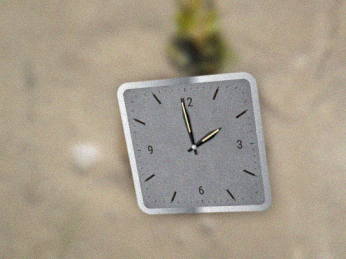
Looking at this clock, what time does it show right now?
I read 1:59
